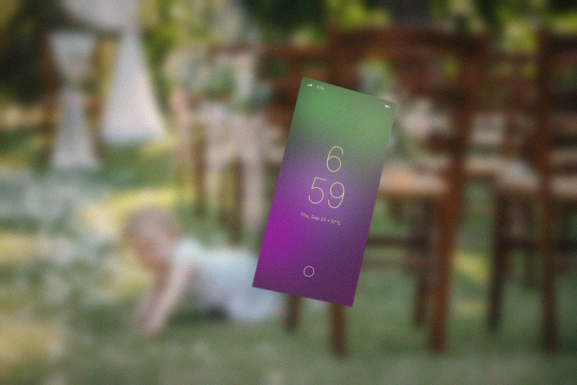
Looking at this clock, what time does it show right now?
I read 6:59
